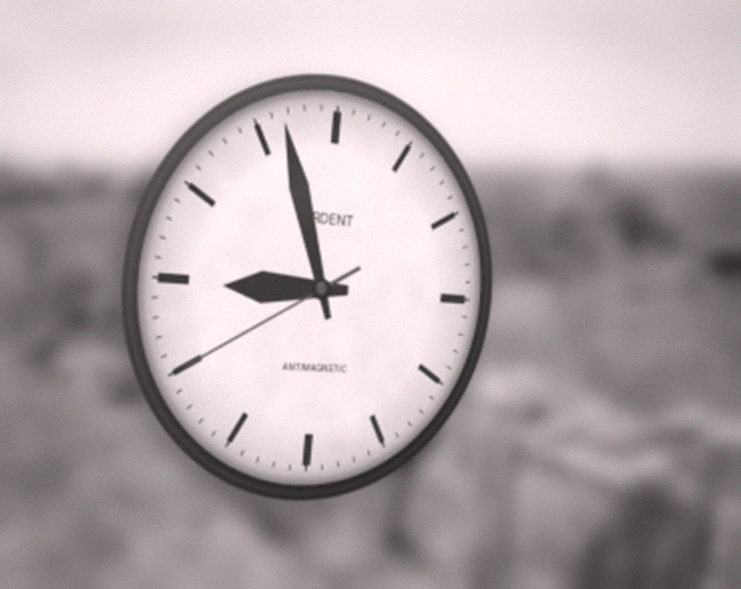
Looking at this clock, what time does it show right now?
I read 8:56:40
